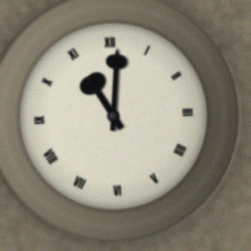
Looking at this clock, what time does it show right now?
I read 11:01
